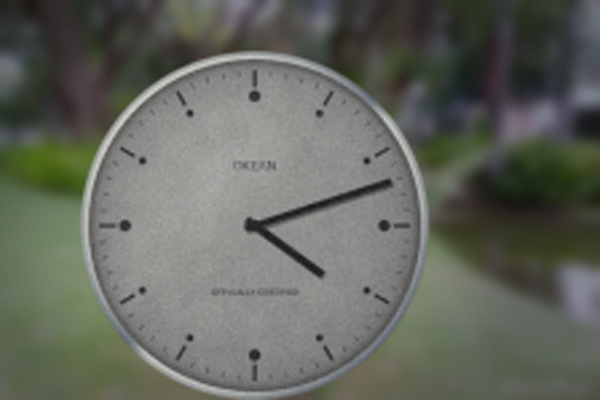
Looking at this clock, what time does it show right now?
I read 4:12
